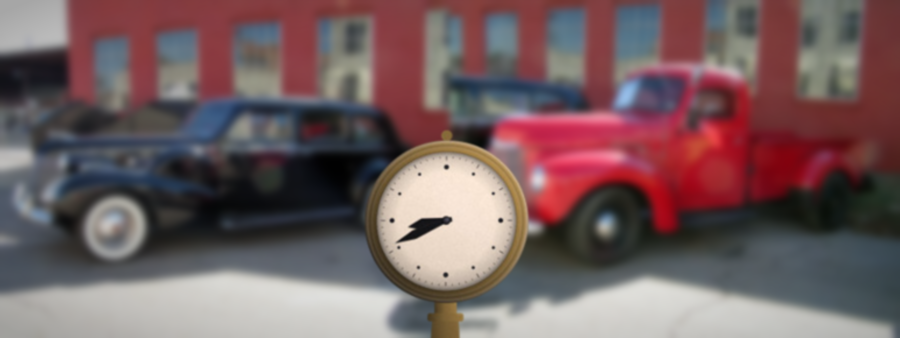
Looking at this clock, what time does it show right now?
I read 8:41
